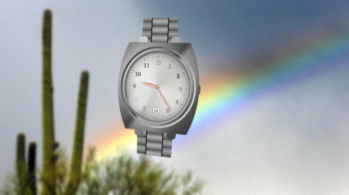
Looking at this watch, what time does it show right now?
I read 9:24
